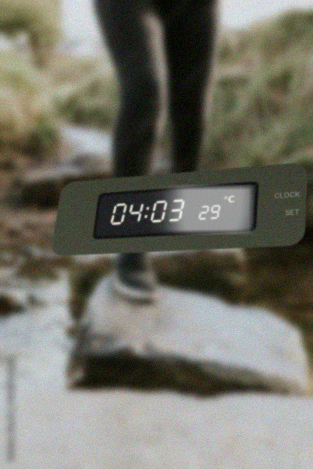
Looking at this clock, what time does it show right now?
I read 4:03
